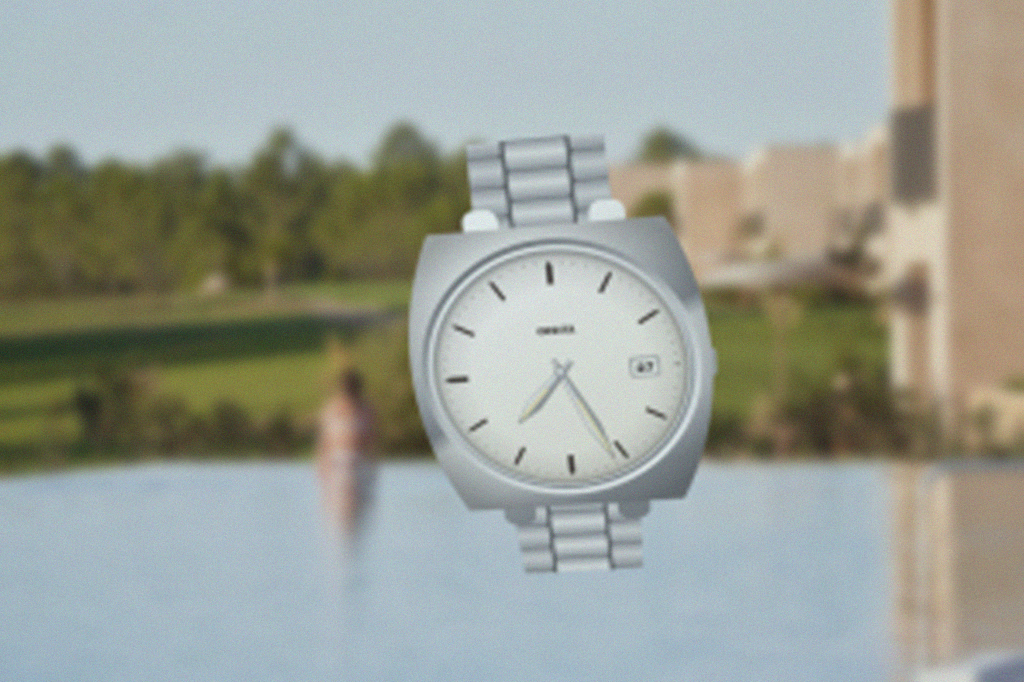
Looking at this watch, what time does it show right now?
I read 7:26
